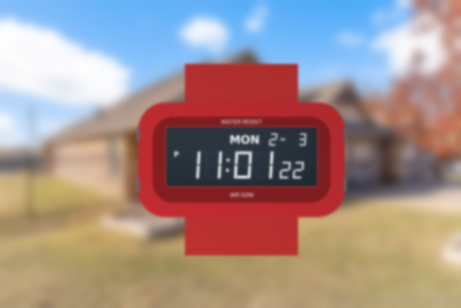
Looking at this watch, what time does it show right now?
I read 11:01:22
